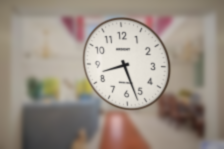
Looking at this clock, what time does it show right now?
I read 8:27
